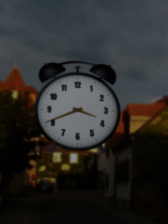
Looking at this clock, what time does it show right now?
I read 3:41
